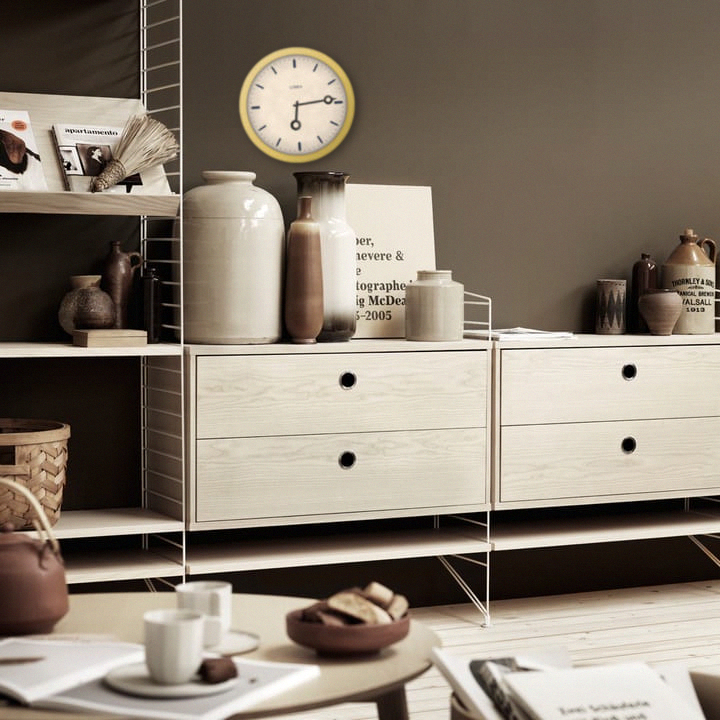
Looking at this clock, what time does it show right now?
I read 6:14
